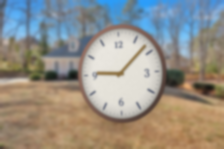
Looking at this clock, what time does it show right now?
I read 9:08
